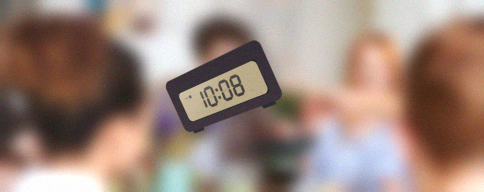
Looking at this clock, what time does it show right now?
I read 10:08
